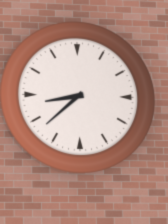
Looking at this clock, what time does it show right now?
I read 8:38
